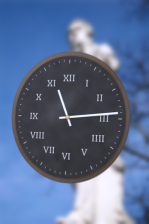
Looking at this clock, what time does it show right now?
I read 11:14
